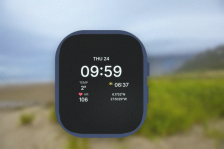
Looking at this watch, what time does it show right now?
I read 9:59
